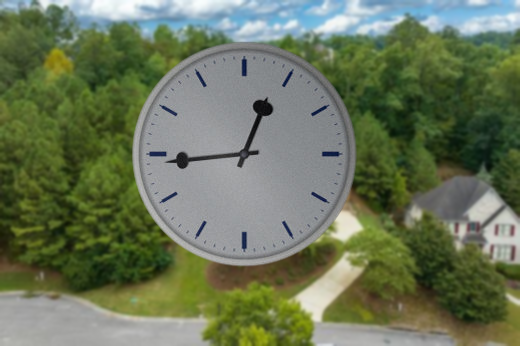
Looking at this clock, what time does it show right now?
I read 12:44
